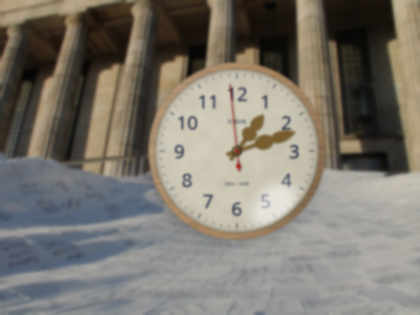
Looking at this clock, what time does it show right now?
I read 1:11:59
